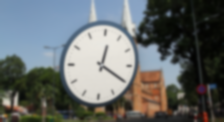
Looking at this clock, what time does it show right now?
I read 12:20
